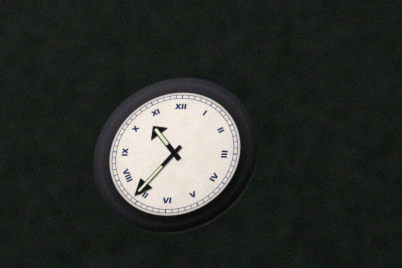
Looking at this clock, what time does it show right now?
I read 10:36
